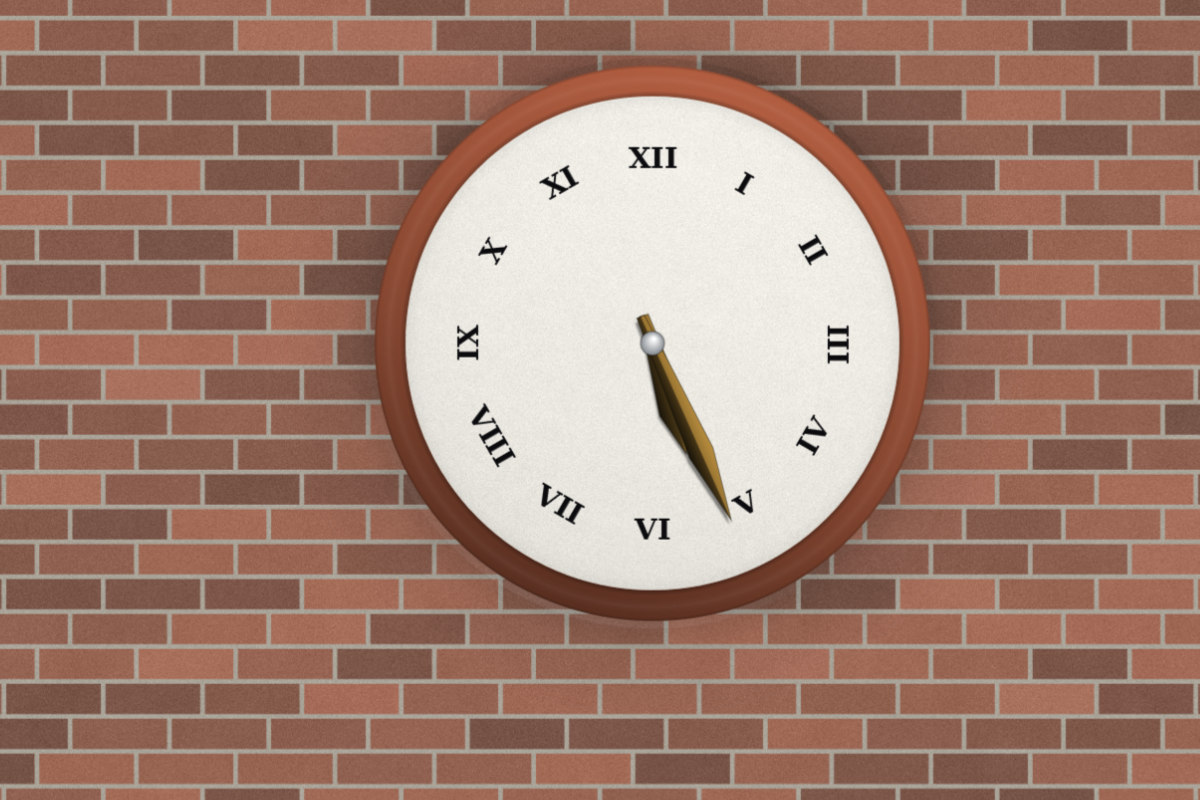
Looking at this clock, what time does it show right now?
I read 5:26
